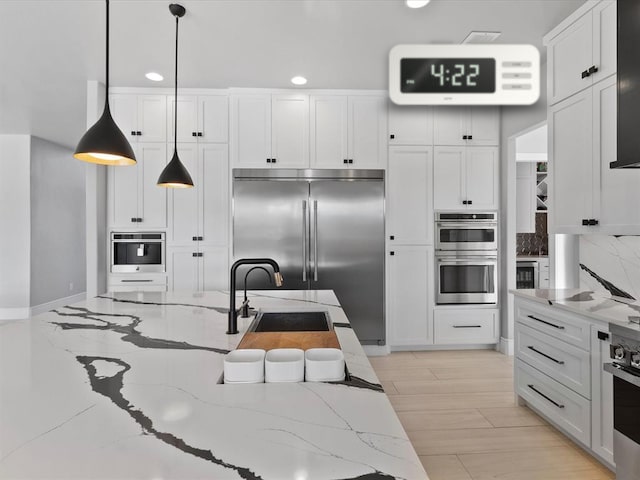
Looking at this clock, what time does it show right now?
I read 4:22
